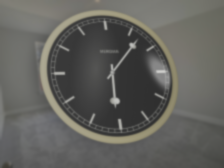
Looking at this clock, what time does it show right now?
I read 6:07
